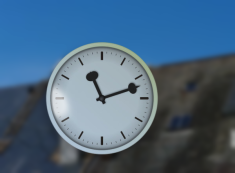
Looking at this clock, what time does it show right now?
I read 11:12
